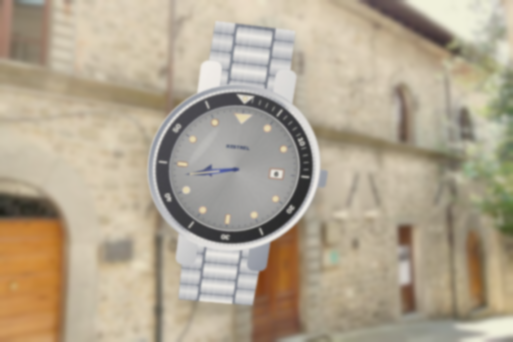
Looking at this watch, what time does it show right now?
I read 8:43
